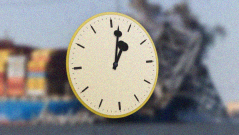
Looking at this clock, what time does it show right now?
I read 1:02
